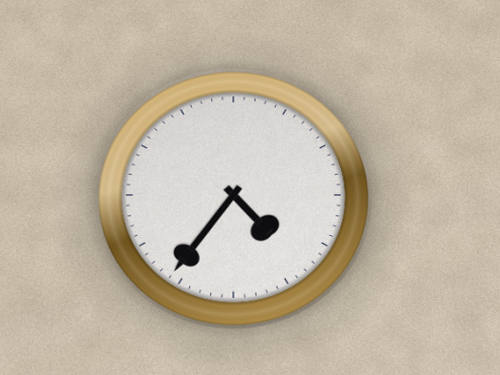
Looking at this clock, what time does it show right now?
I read 4:36
